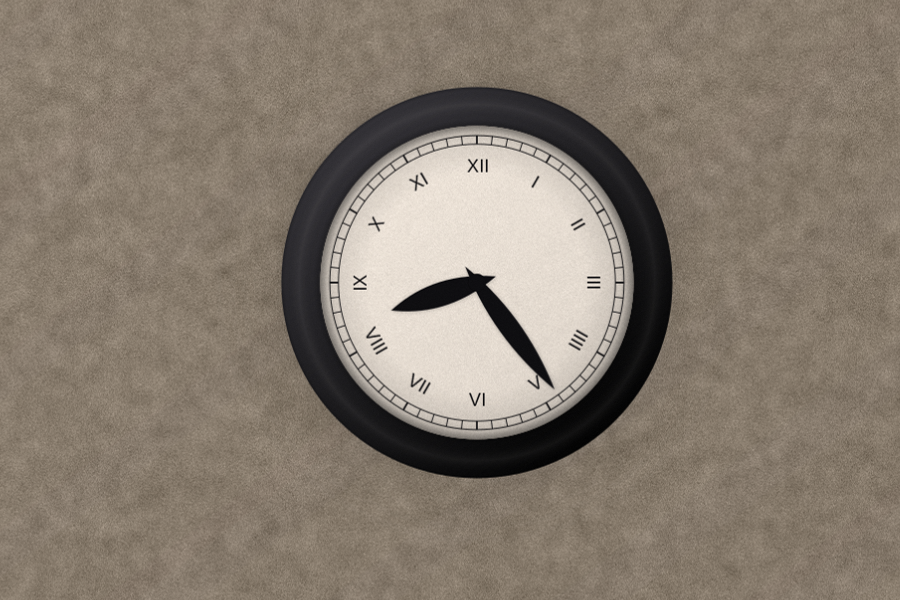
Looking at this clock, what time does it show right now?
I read 8:24
